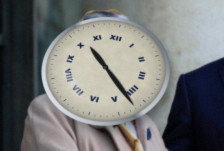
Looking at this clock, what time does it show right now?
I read 10:22
